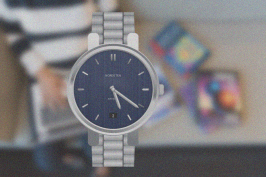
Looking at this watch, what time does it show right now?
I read 5:21
